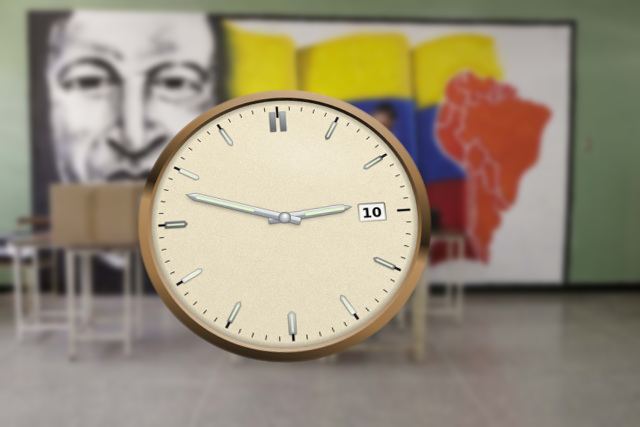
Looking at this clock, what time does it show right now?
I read 2:48
